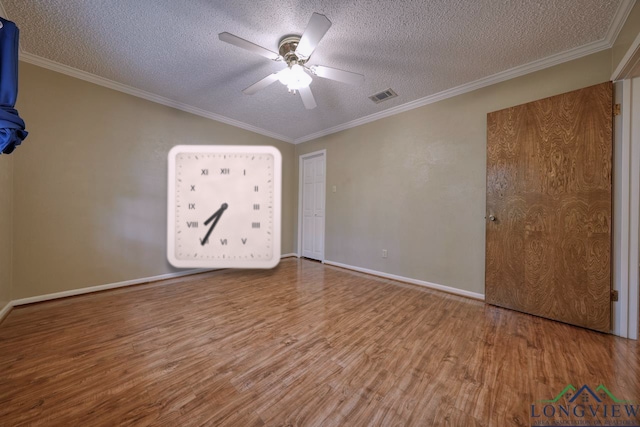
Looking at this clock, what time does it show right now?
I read 7:35
